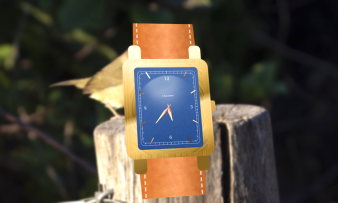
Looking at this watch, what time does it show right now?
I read 5:37
